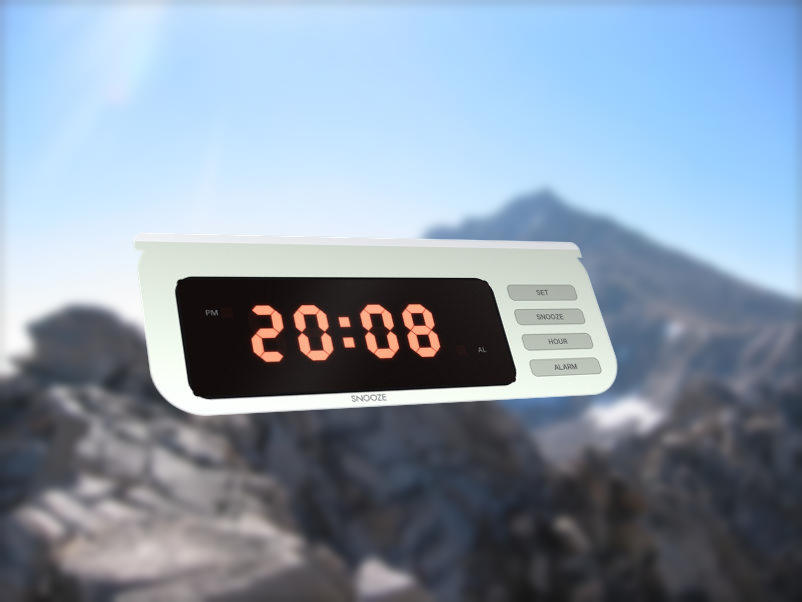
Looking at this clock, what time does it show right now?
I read 20:08
